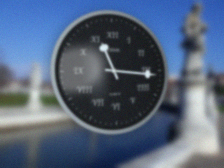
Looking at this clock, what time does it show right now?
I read 11:16
